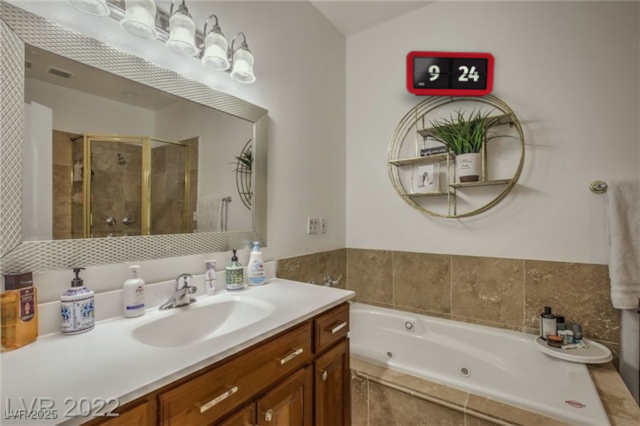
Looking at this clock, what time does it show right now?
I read 9:24
